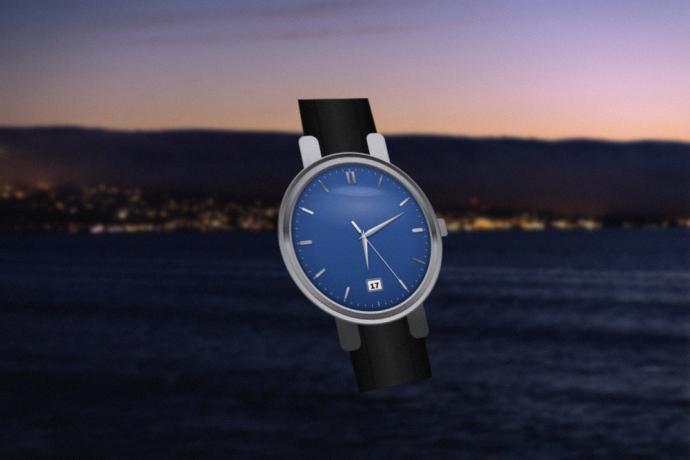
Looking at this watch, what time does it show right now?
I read 6:11:25
